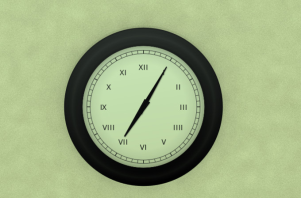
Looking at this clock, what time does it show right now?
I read 7:05
